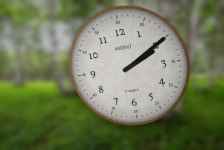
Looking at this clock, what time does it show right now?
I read 2:10
